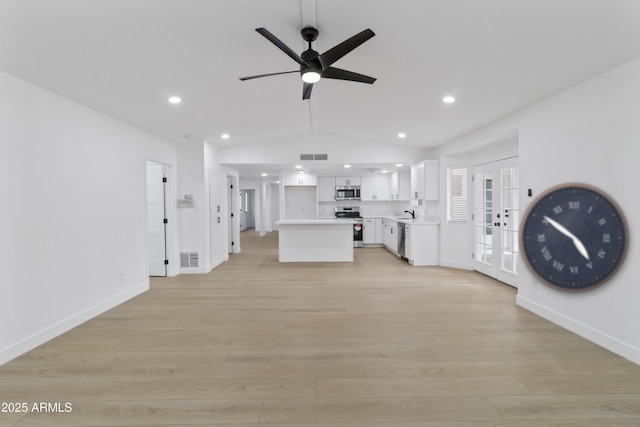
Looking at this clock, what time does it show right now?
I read 4:51
